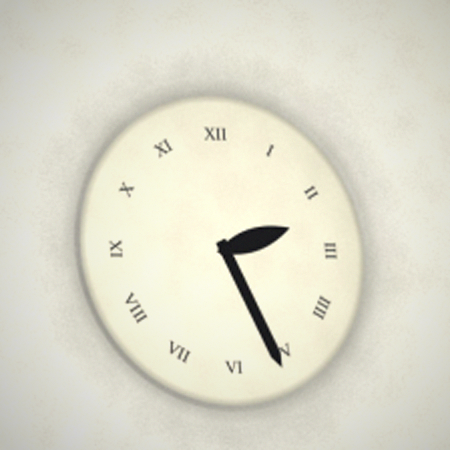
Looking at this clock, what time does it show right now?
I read 2:26
